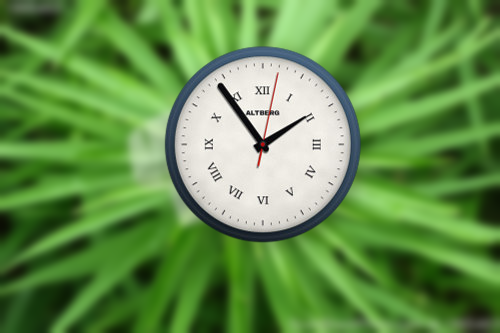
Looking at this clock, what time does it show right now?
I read 1:54:02
